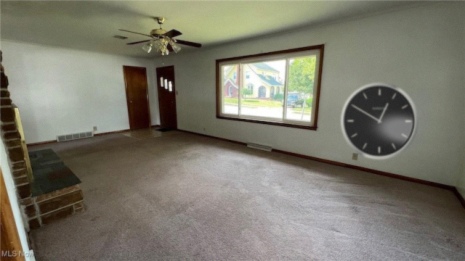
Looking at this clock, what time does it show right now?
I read 12:50
